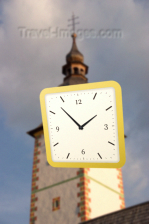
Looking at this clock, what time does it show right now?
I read 1:53
